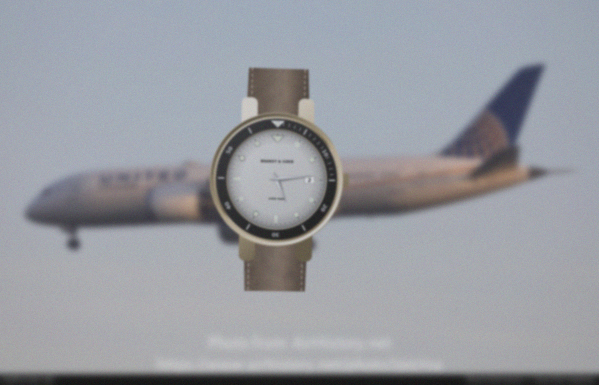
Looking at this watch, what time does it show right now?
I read 5:14
